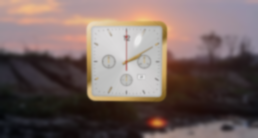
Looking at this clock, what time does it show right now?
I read 2:10
